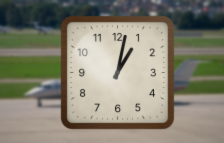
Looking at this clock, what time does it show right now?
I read 1:02
